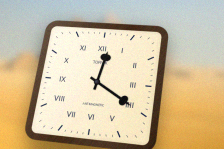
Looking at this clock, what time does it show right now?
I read 12:20
